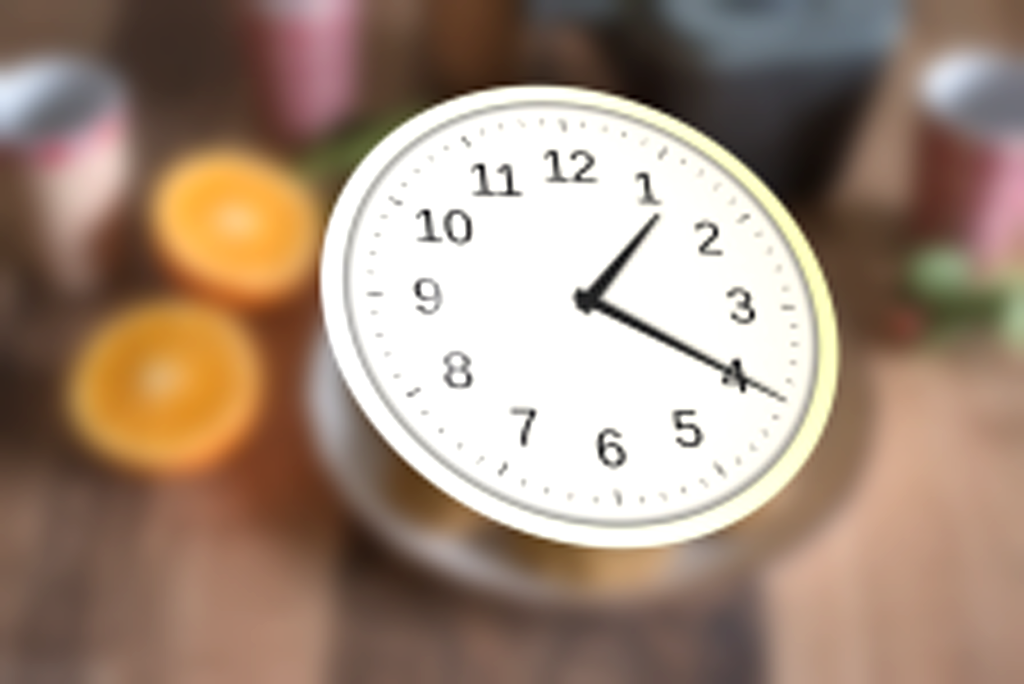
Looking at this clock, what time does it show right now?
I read 1:20
